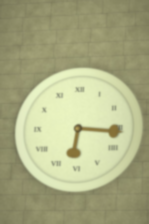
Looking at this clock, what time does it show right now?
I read 6:16
